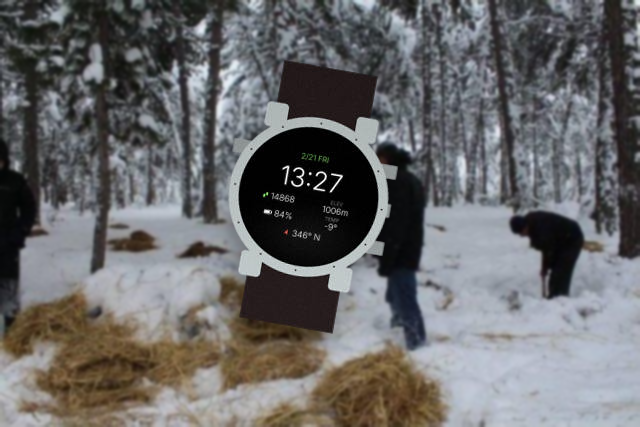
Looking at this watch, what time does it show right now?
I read 13:27
